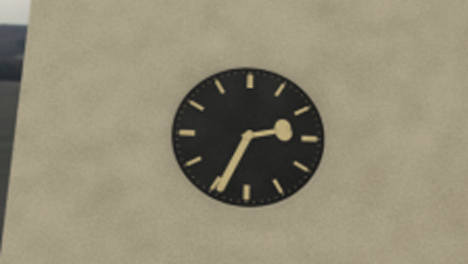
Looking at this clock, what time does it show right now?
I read 2:34
